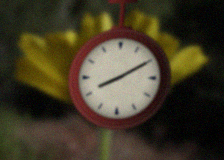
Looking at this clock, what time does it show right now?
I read 8:10
